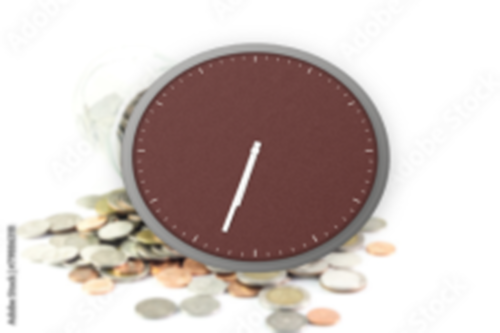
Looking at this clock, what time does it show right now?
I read 6:33
